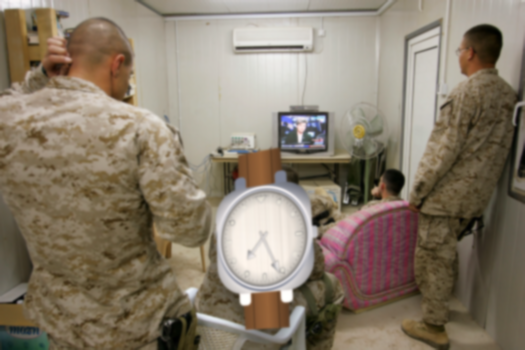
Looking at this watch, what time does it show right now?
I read 7:26
